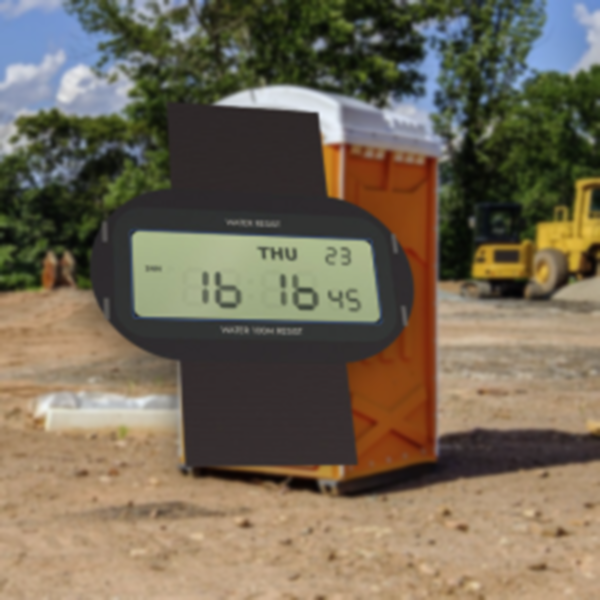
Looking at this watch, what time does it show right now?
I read 16:16:45
